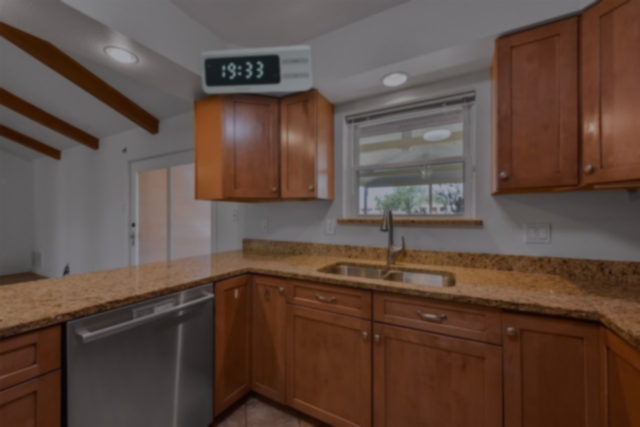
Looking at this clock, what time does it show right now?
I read 19:33
